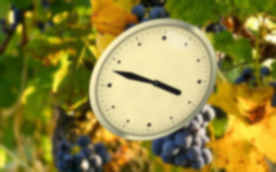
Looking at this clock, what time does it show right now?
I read 3:48
